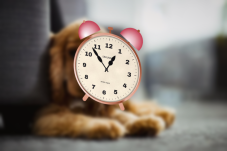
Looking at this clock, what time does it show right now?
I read 12:53
